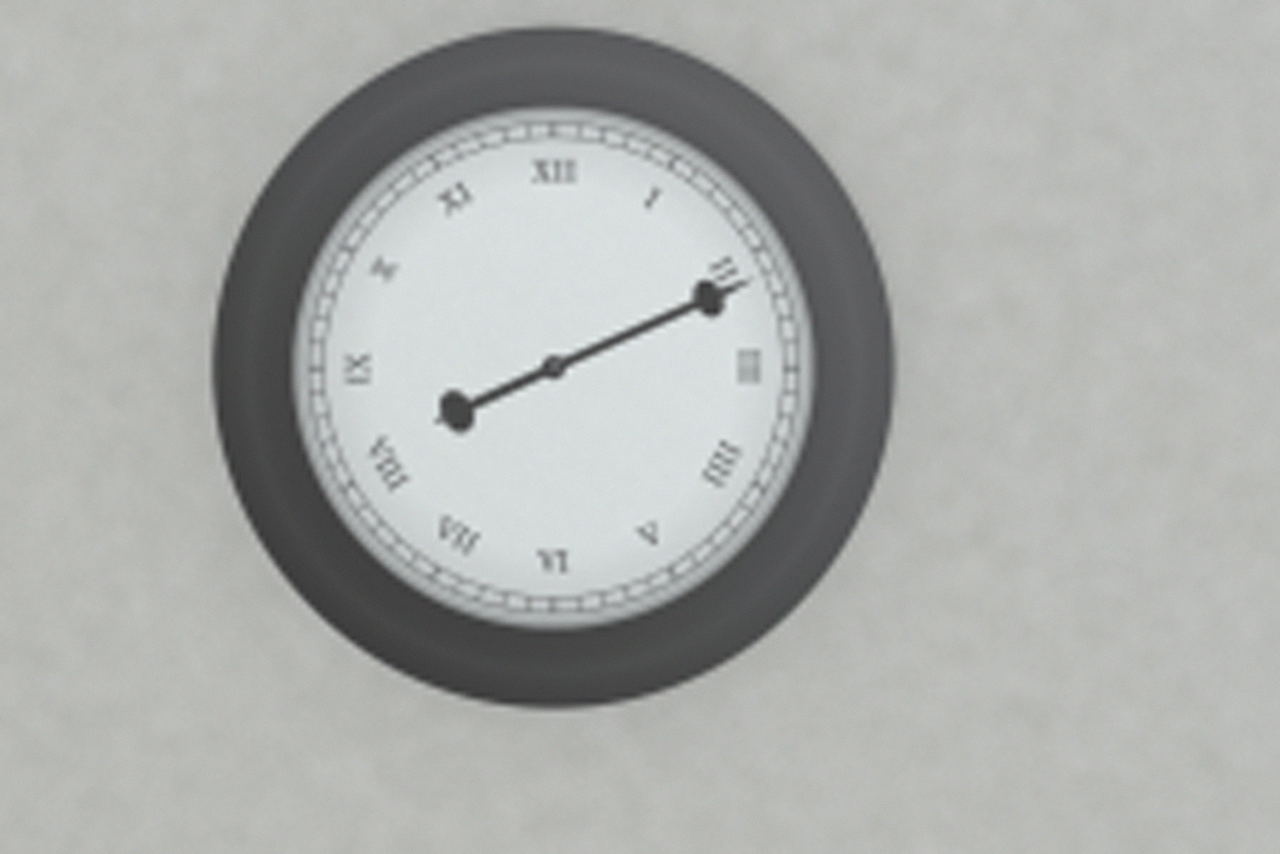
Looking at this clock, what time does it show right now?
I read 8:11
